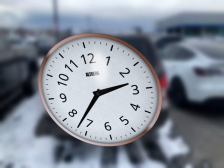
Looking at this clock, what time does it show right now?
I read 2:37
